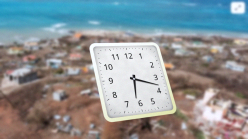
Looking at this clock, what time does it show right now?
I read 6:18
